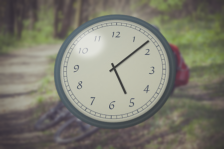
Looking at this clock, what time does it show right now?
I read 5:08
